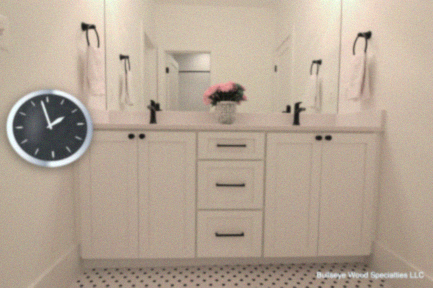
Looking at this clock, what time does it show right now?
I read 1:58
